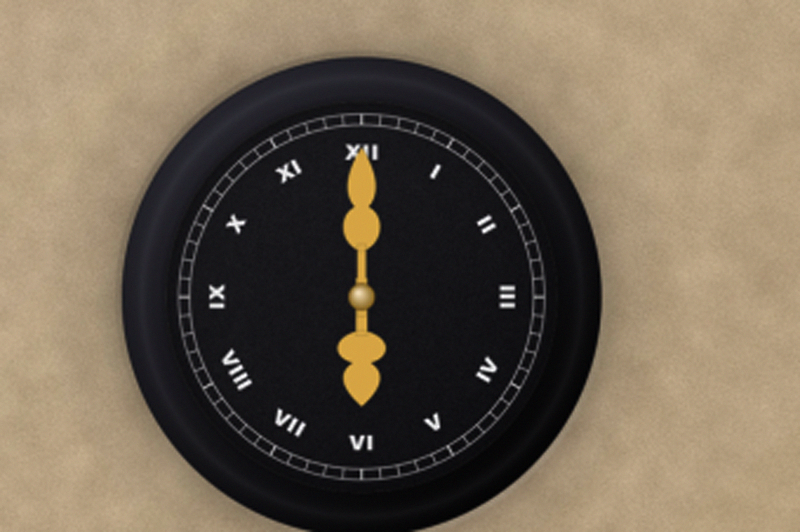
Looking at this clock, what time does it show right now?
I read 6:00
